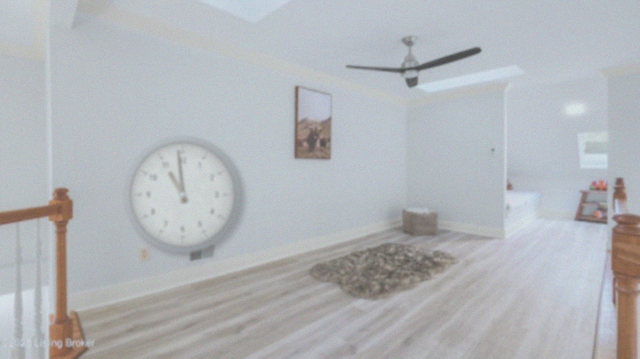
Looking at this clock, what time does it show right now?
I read 10:59
